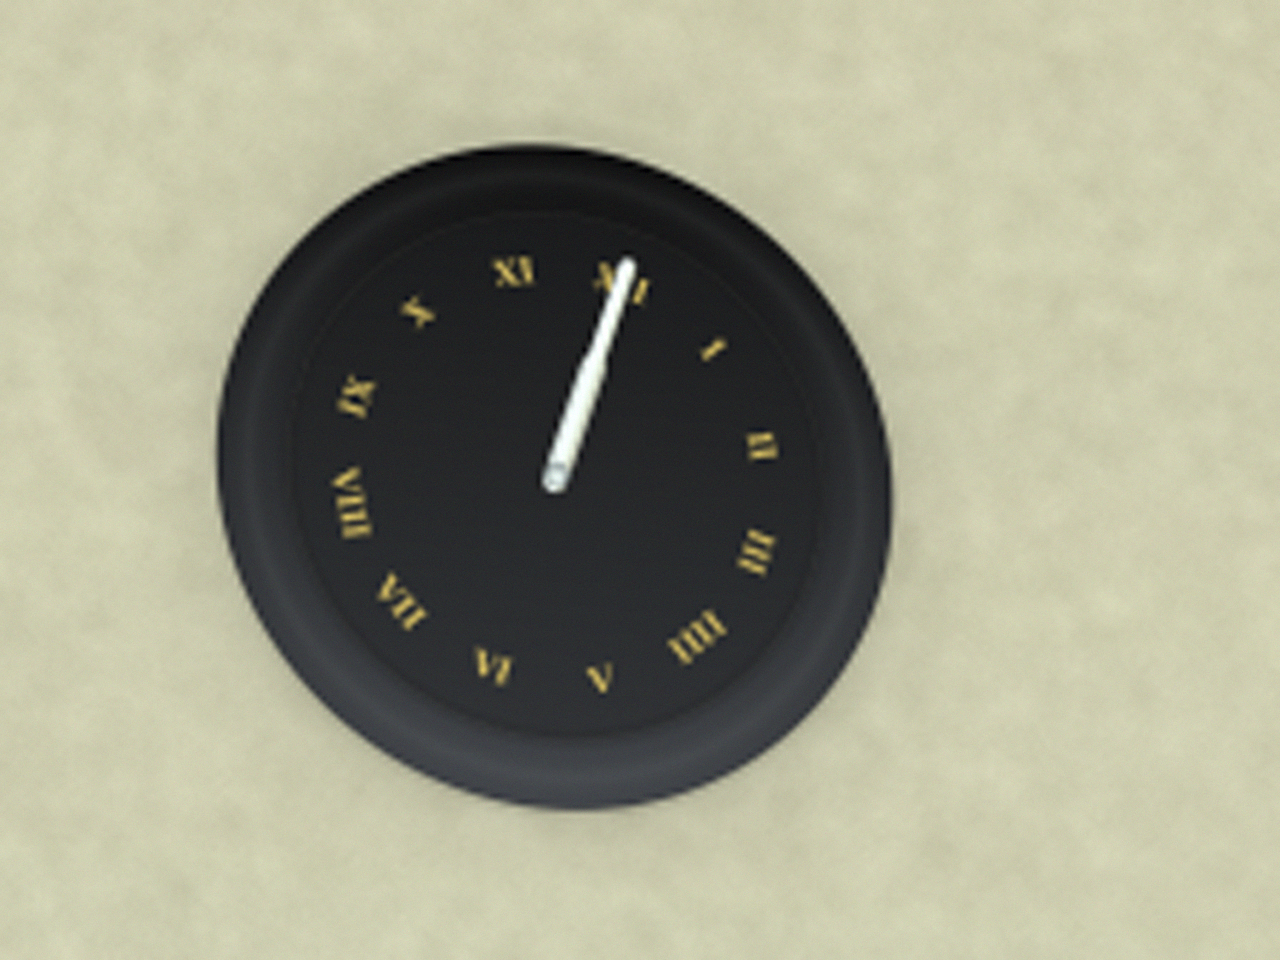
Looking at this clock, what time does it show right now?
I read 12:00
